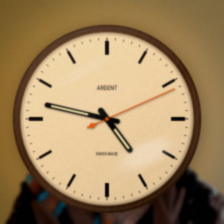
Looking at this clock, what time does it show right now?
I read 4:47:11
